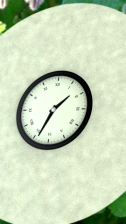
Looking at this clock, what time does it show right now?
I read 1:34
